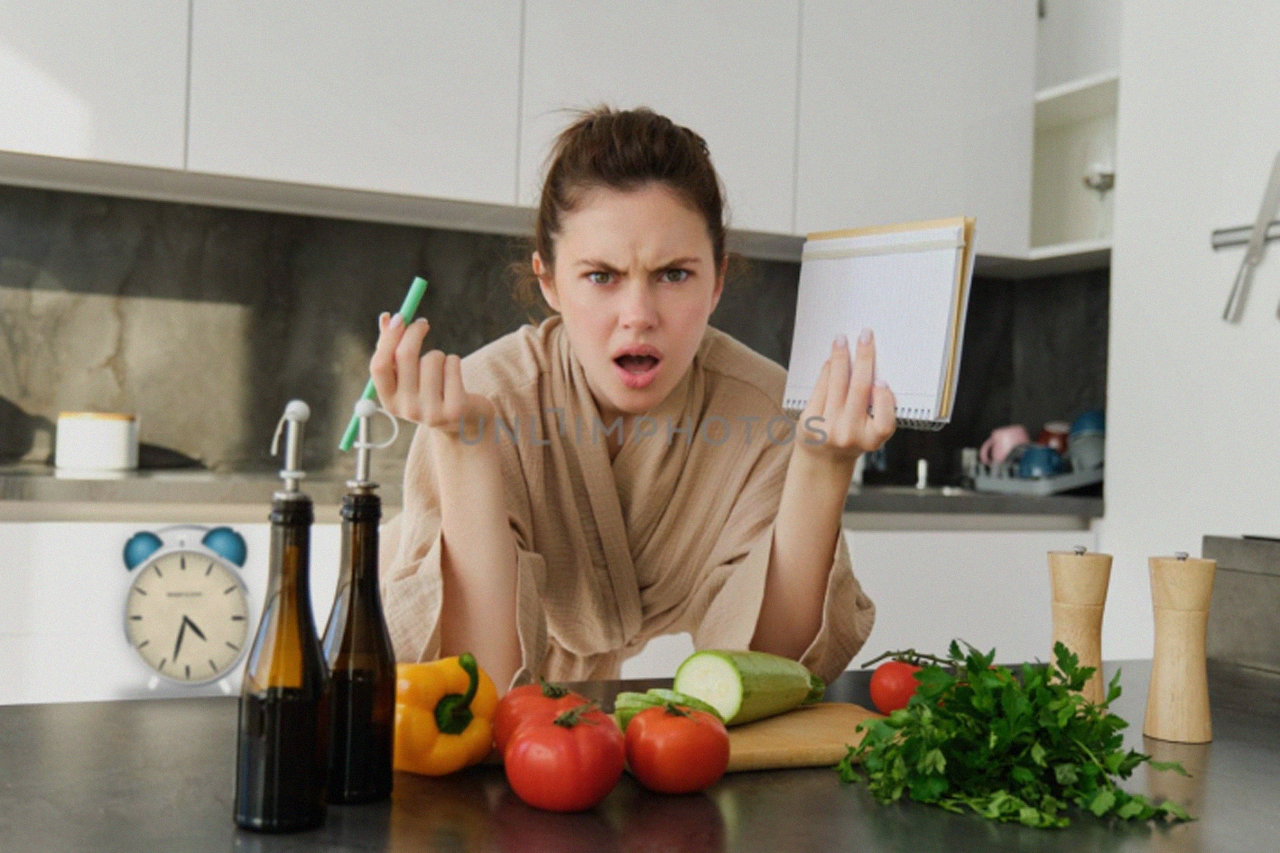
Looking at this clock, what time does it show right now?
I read 4:33
